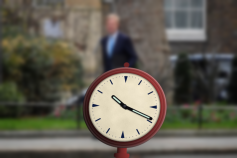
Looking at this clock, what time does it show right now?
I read 10:19
